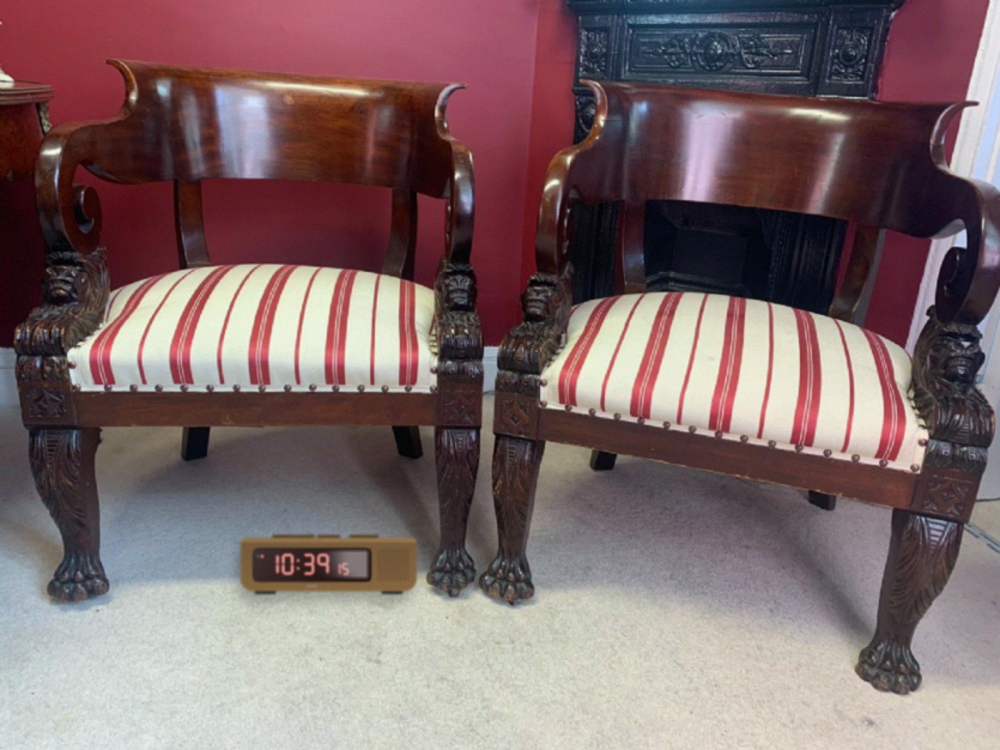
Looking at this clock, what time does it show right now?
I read 10:39
